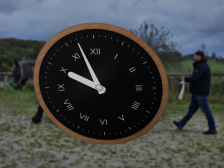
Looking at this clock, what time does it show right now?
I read 9:57
